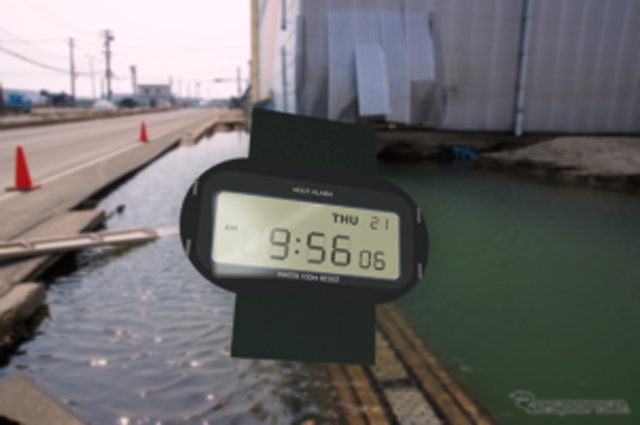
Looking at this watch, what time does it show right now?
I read 9:56:06
